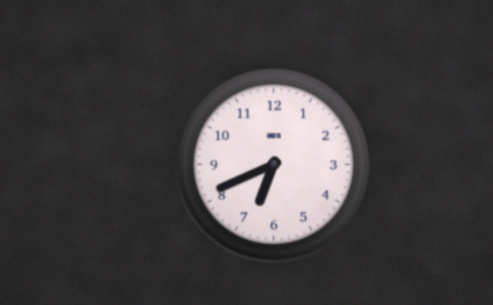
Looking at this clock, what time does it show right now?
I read 6:41
